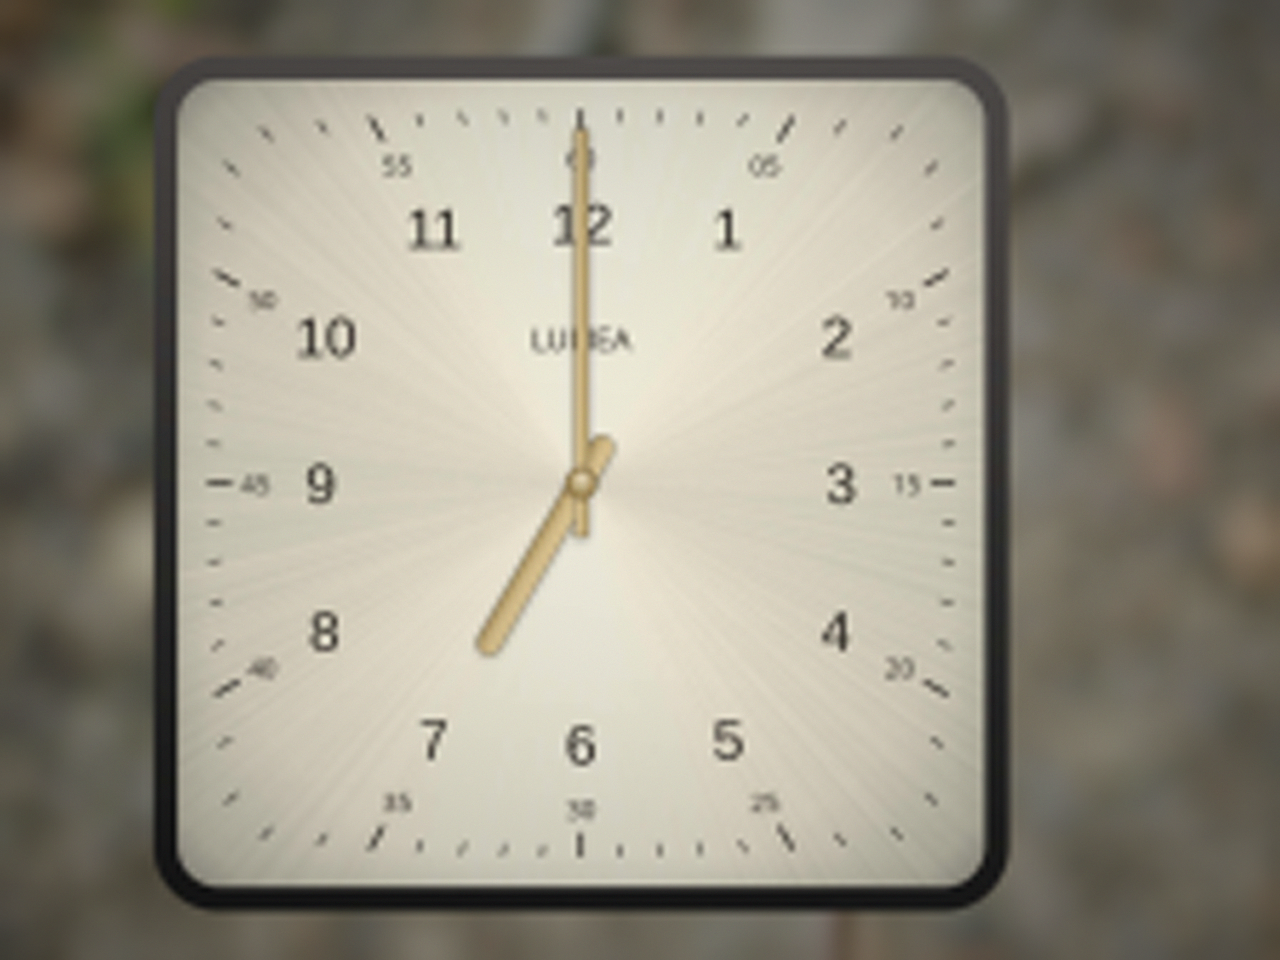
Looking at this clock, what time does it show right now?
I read 7:00
